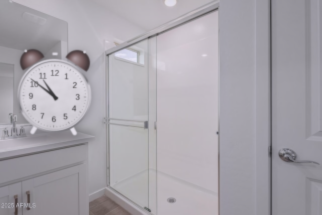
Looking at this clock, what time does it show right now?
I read 10:51
